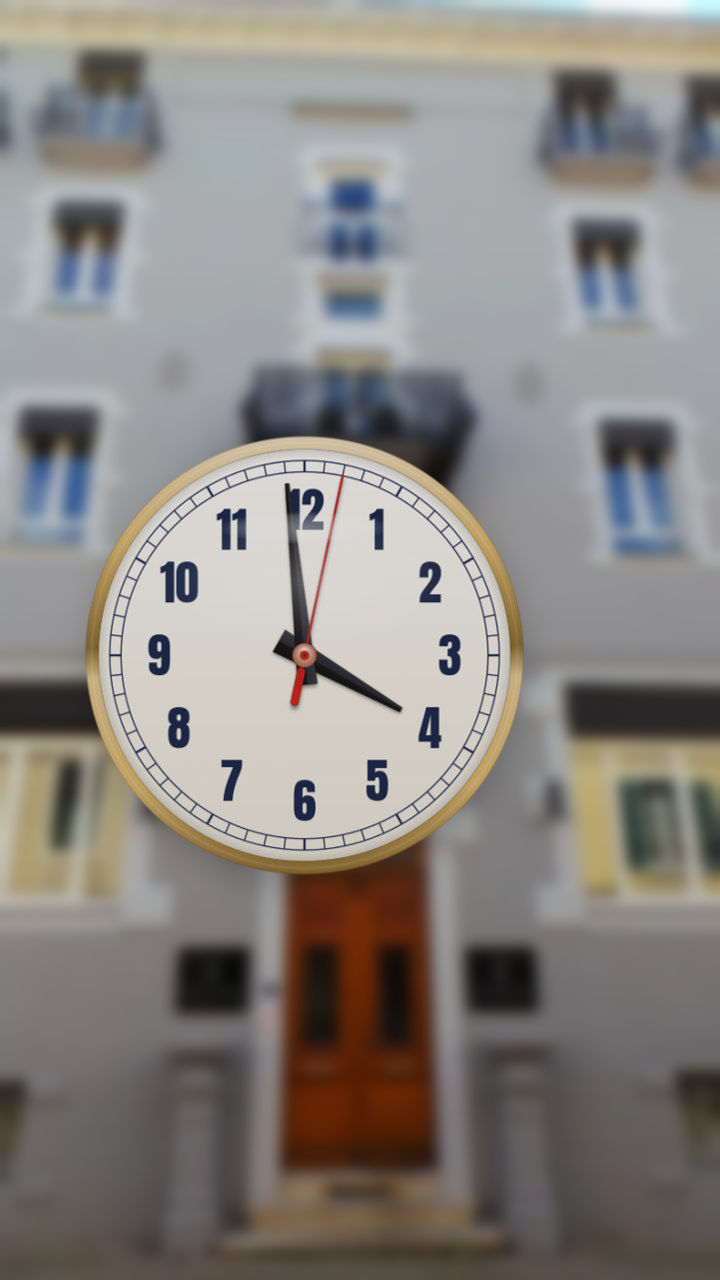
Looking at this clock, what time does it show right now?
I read 3:59:02
